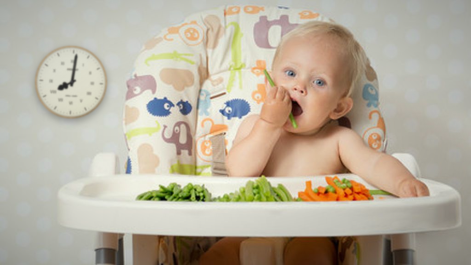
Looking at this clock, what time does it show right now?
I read 8:01
